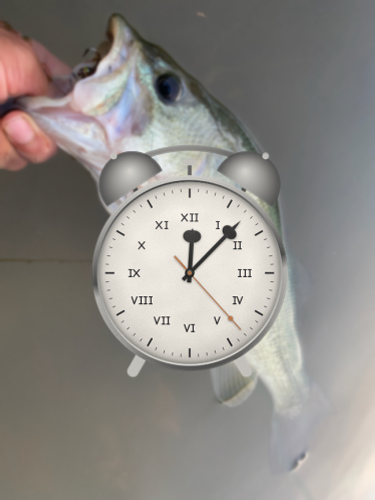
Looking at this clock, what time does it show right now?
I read 12:07:23
